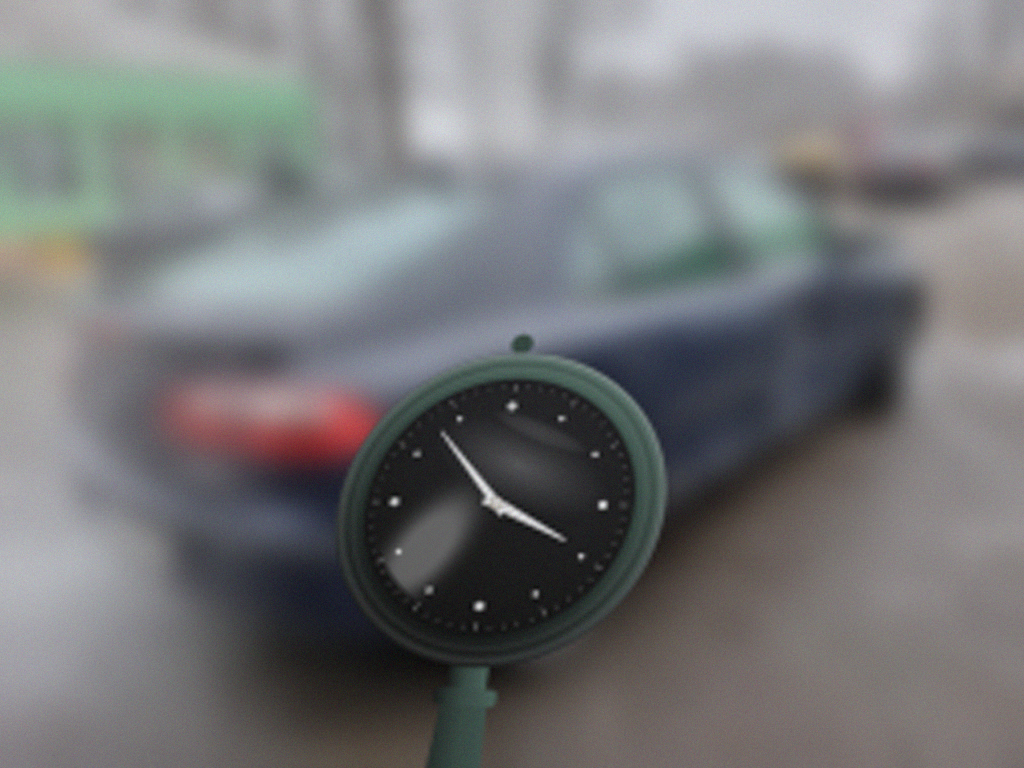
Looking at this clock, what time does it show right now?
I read 3:53
